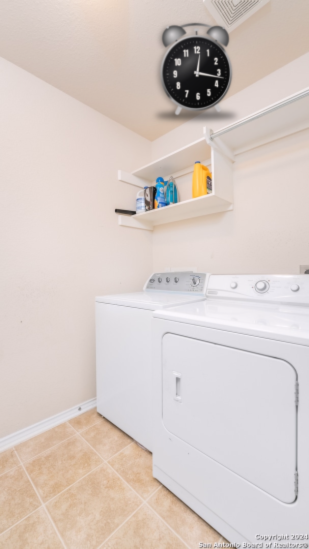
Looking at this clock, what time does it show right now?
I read 12:17
